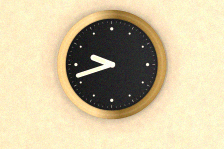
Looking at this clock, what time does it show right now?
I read 9:42
